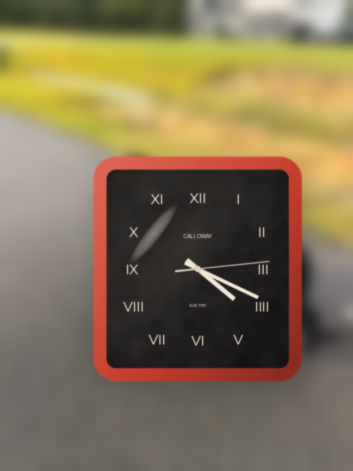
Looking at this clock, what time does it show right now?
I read 4:19:14
